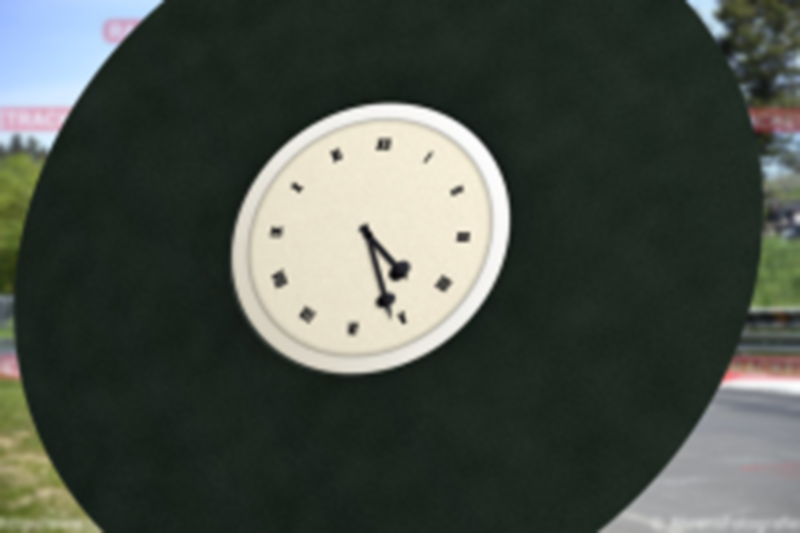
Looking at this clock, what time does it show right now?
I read 4:26
